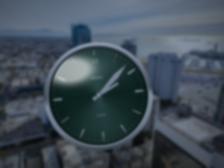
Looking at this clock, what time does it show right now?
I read 2:08
